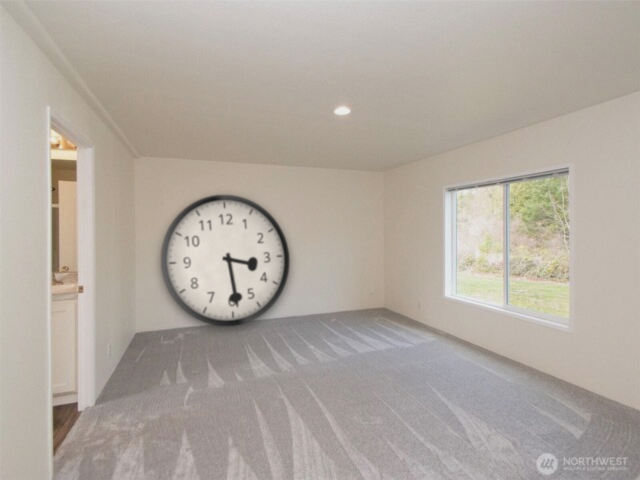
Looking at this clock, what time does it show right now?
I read 3:29
